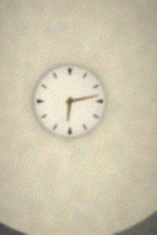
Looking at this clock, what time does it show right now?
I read 6:13
